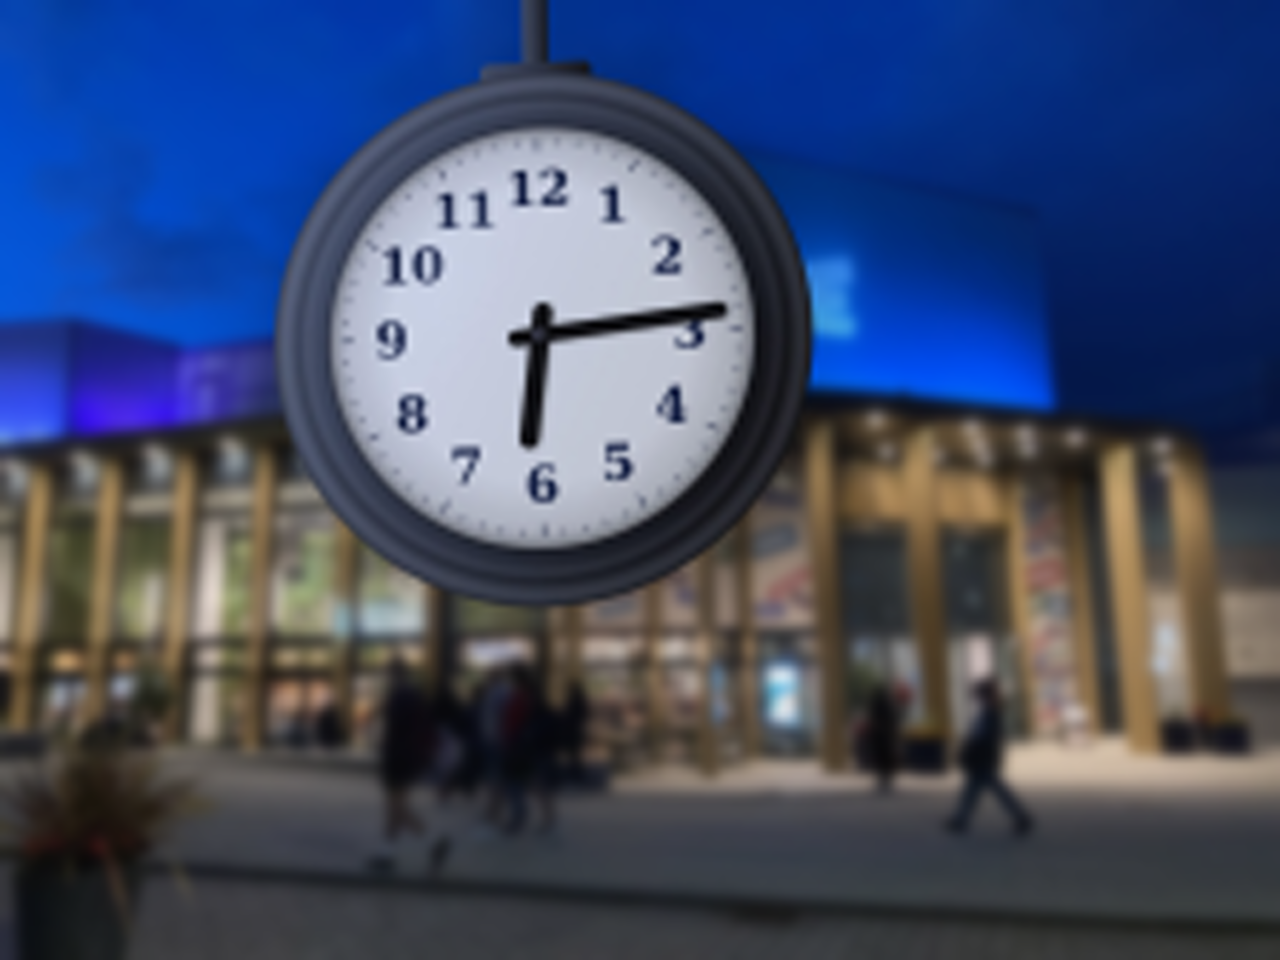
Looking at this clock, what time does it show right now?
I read 6:14
